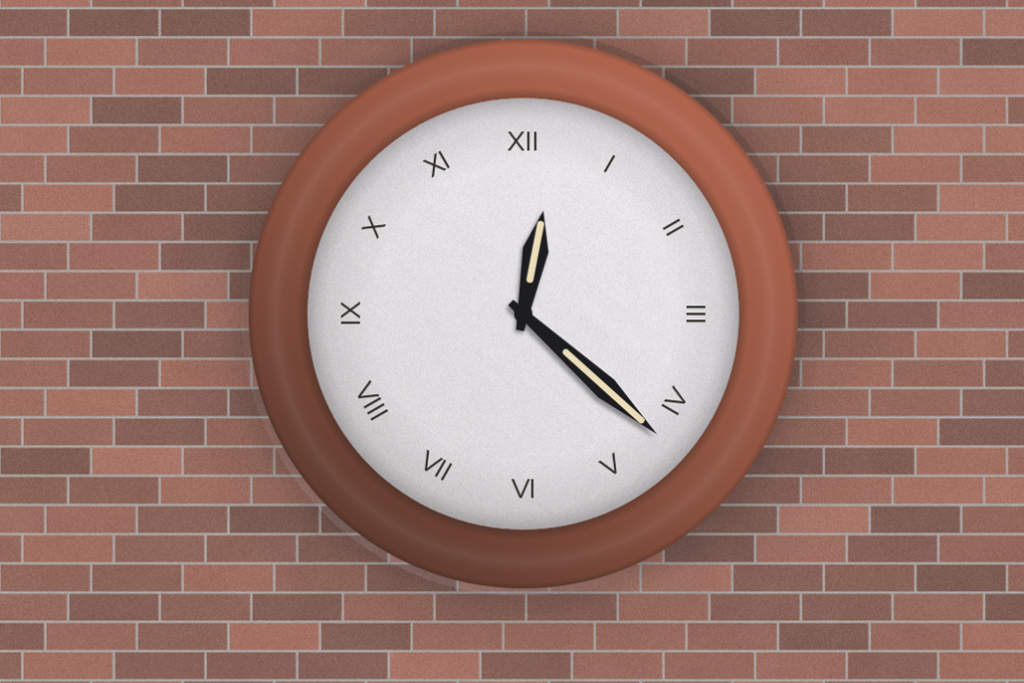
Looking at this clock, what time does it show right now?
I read 12:22
